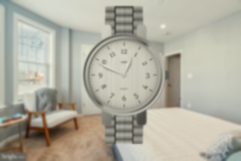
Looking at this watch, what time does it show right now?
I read 12:49
